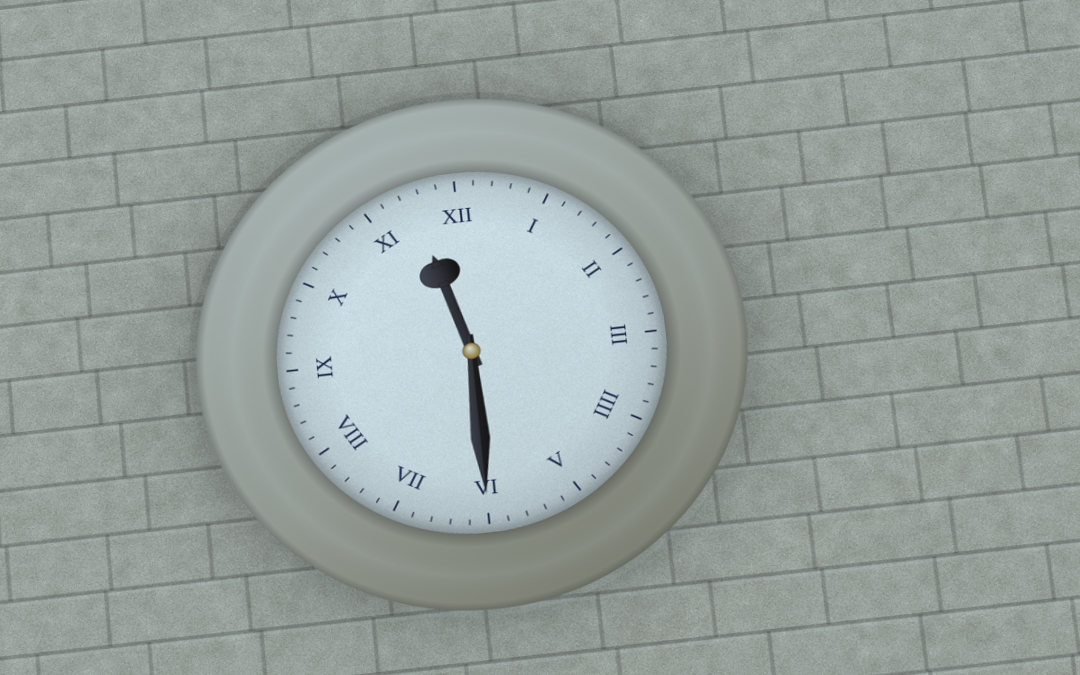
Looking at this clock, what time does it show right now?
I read 11:30
